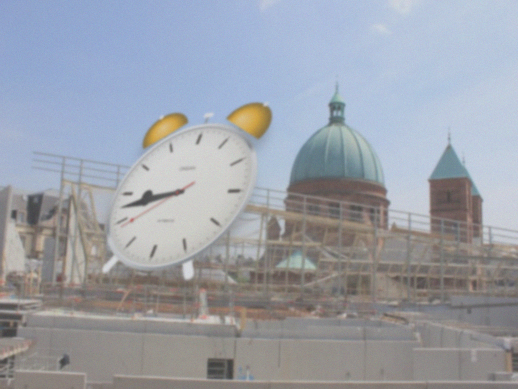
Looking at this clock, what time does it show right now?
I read 8:42:39
